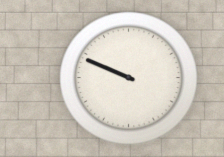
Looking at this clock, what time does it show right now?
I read 9:49
